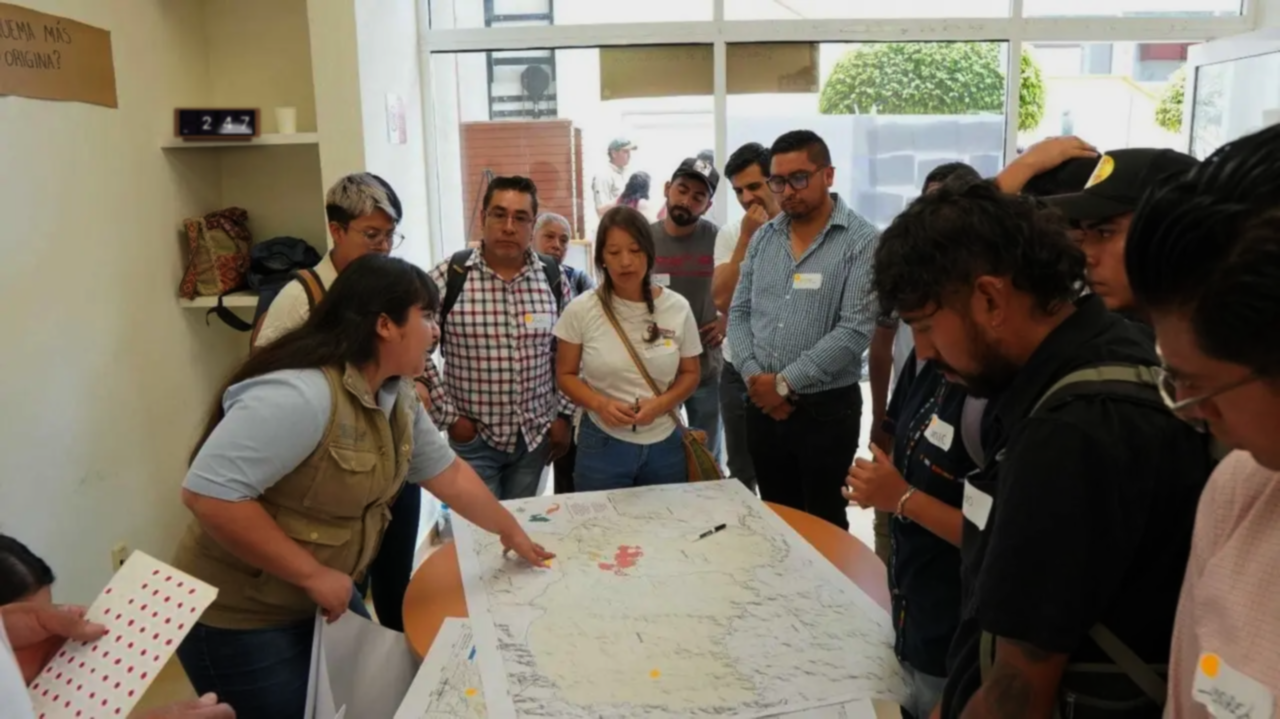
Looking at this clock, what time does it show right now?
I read 2:47
